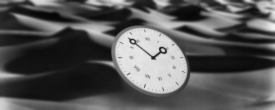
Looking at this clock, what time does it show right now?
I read 1:53
